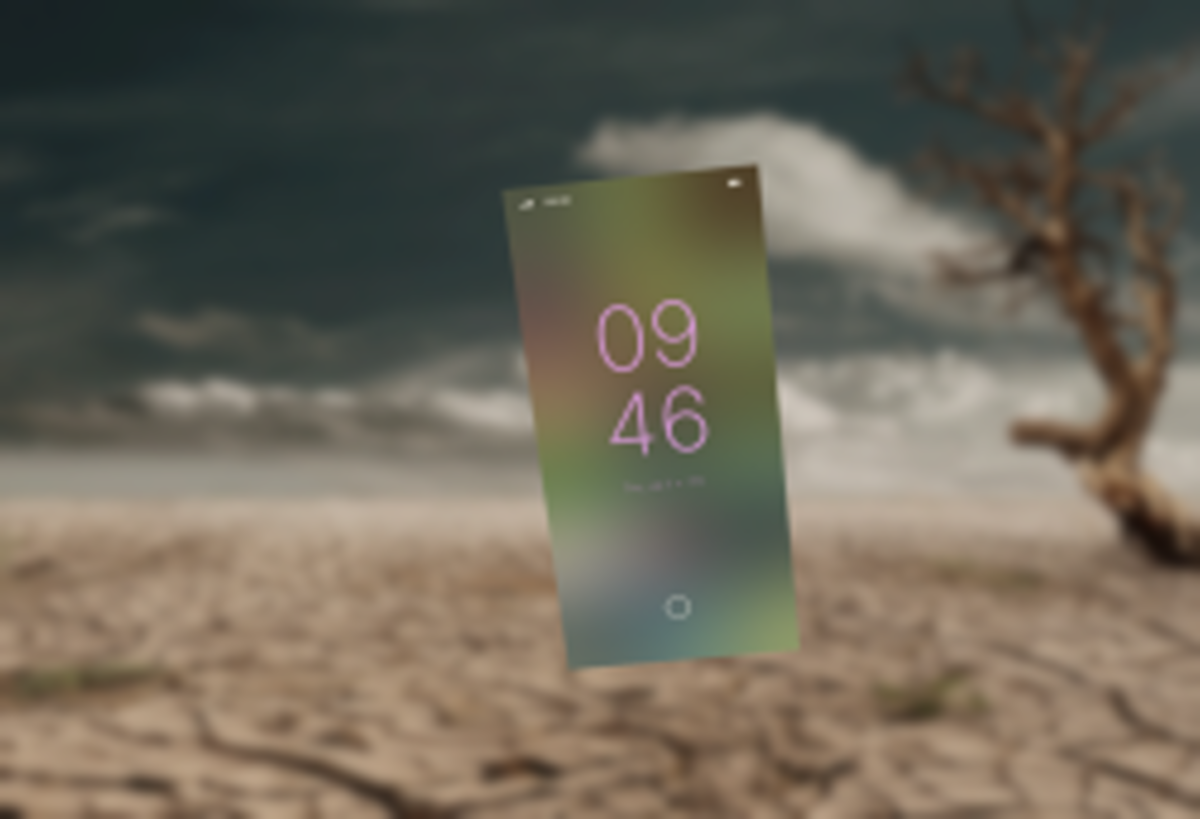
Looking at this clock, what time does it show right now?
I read 9:46
